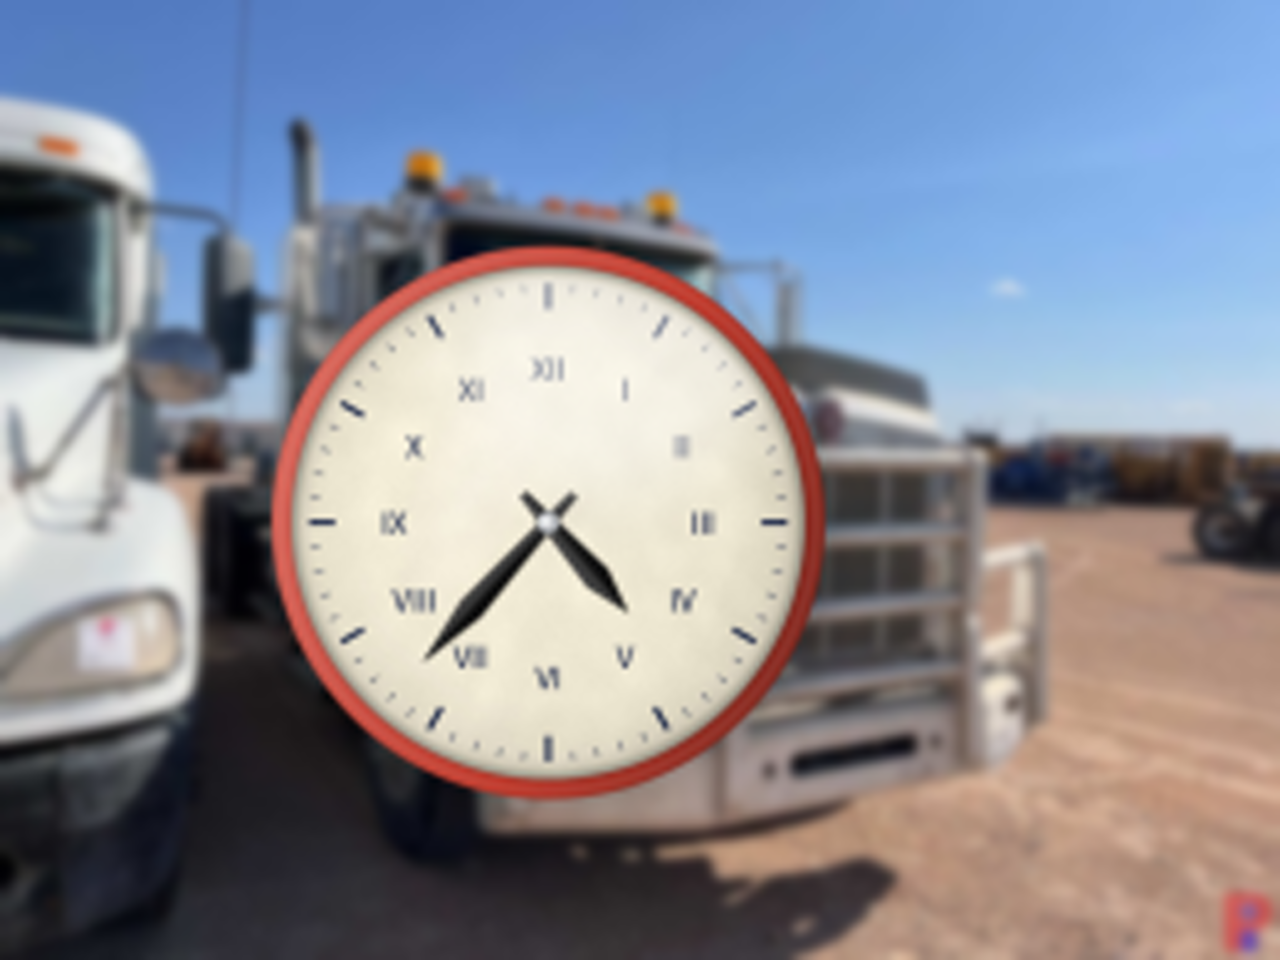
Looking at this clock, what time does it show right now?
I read 4:37
